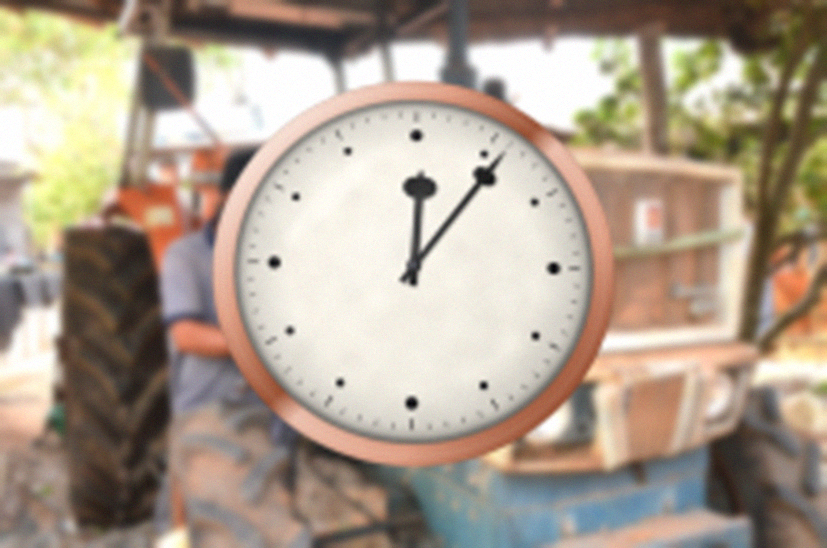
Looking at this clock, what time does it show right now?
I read 12:06
